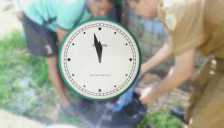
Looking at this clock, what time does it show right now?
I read 11:58
